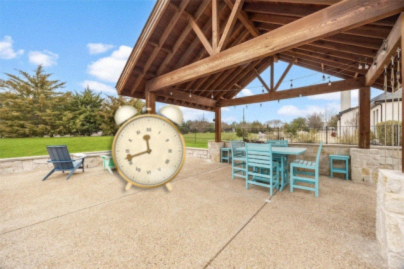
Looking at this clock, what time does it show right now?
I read 11:42
